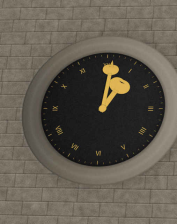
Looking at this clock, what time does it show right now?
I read 1:01
